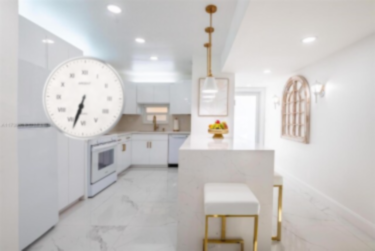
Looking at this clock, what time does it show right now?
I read 6:33
